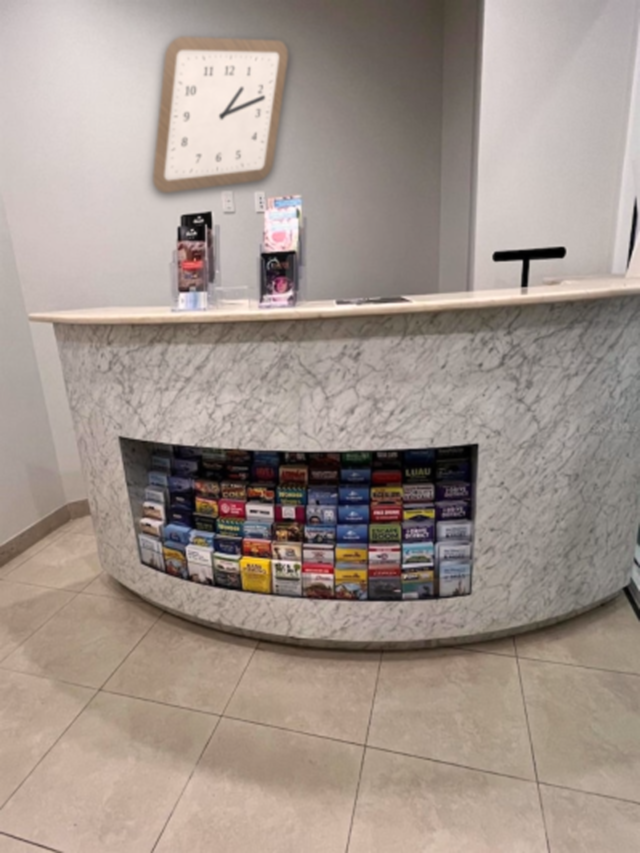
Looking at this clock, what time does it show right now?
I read 1:12
